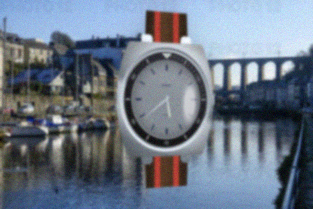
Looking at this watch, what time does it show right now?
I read 5:39
